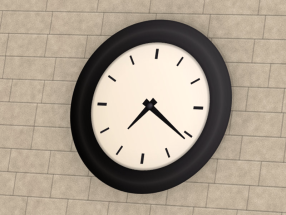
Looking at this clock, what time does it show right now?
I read 7:21
